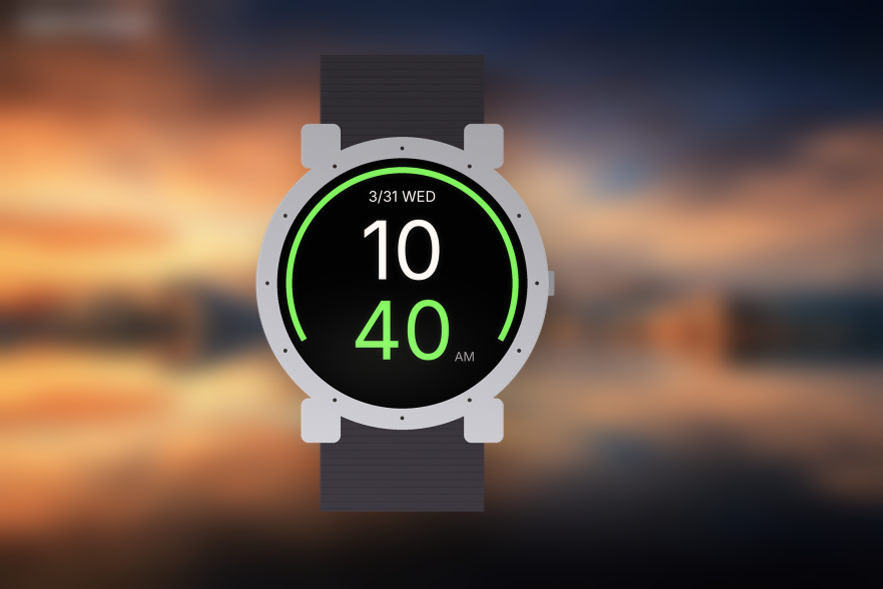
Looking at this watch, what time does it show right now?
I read 10:40
